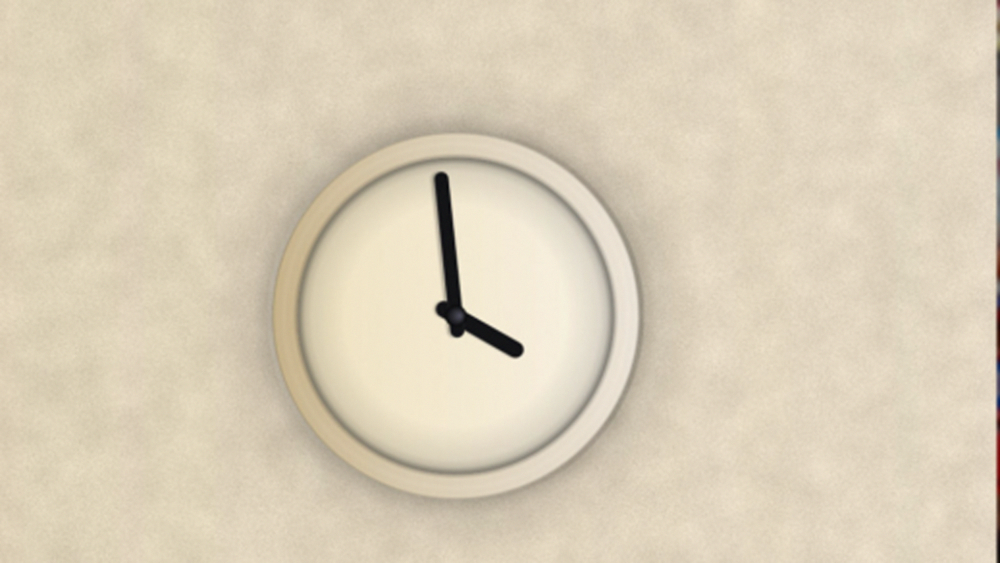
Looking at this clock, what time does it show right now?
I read 3:59
